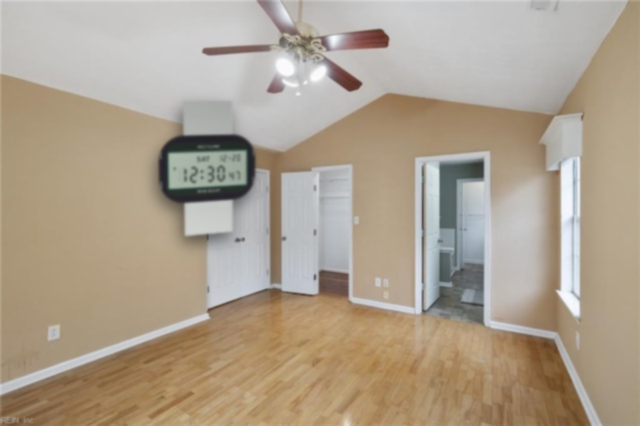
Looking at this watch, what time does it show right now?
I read 12:30
